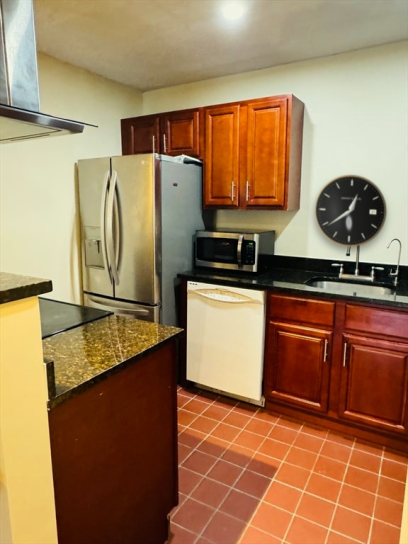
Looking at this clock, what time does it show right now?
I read 12:39
